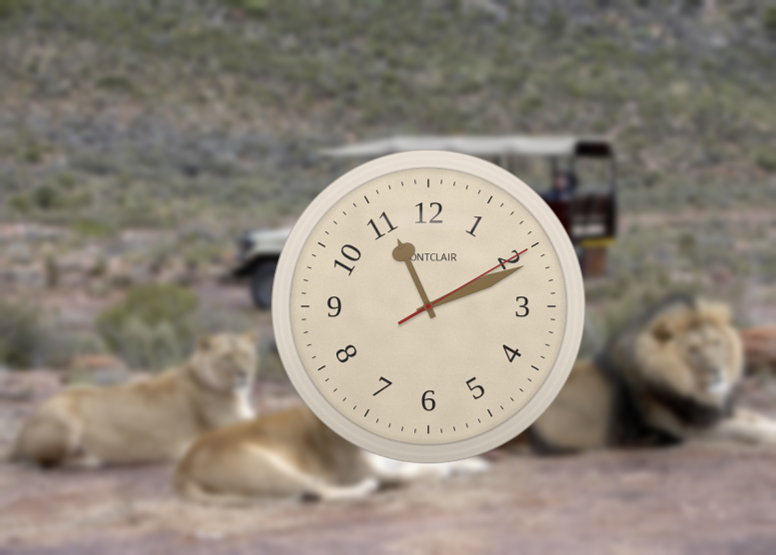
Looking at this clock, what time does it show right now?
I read 11:11:10
